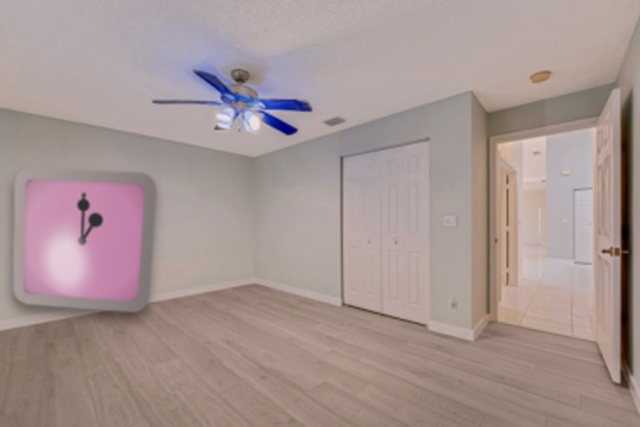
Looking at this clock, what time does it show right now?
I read 1:00
